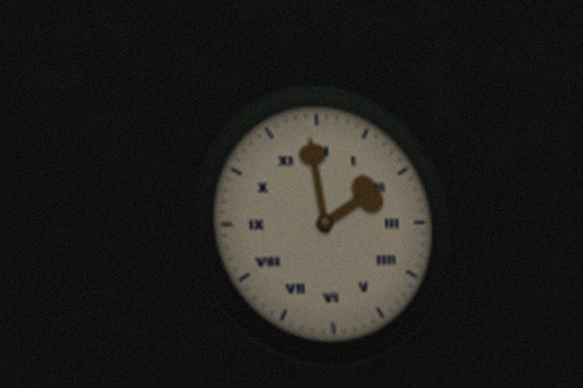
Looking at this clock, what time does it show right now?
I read 1:59
